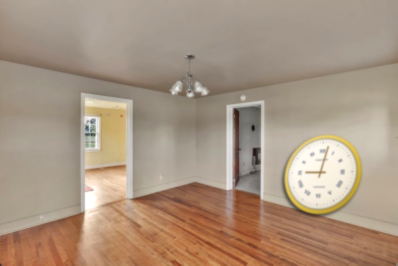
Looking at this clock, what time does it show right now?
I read 9:02
